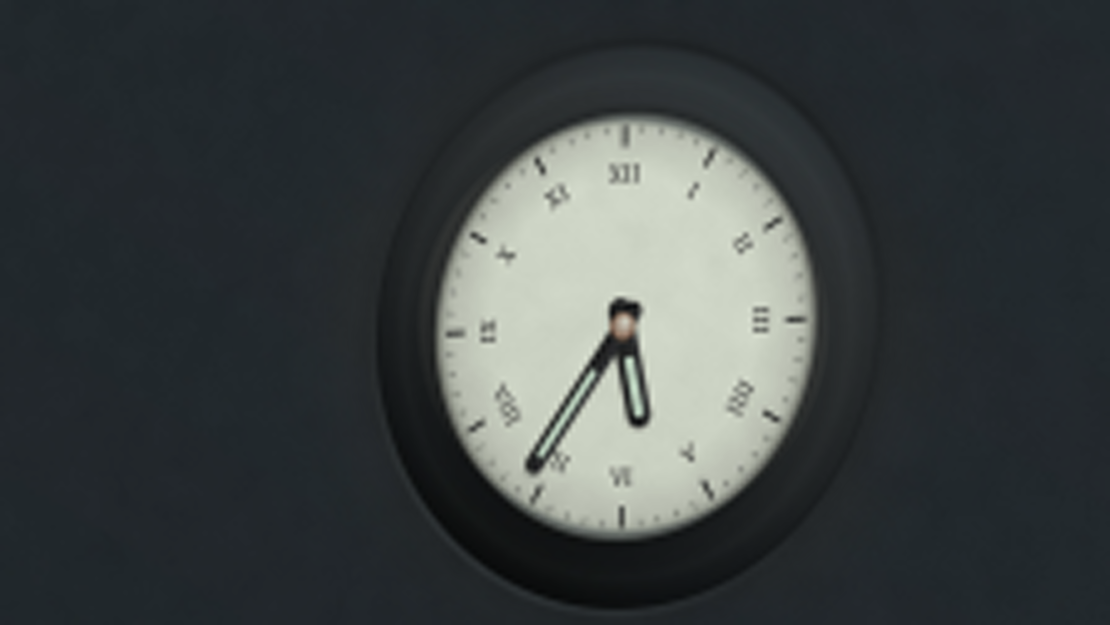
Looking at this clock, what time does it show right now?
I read 5:36
